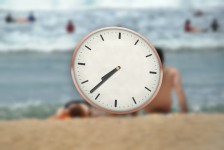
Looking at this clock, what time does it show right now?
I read 7:37
